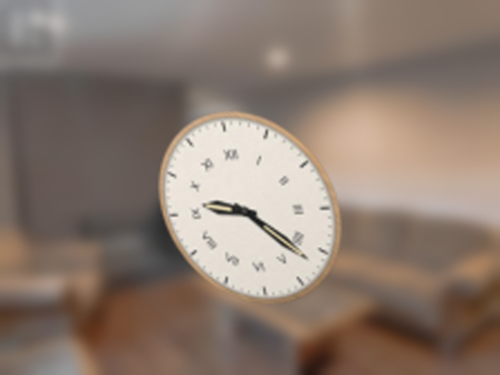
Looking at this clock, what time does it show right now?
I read 9:22
